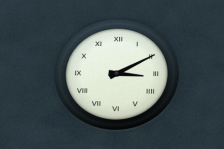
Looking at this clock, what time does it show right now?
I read 3:10
